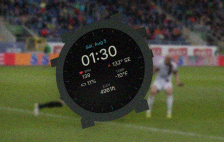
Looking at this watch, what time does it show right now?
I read 1:30
